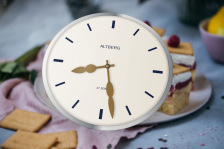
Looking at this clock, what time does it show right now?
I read 8:28
